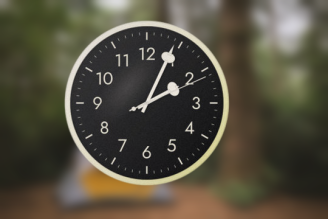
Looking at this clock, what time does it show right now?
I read 2:04:11
